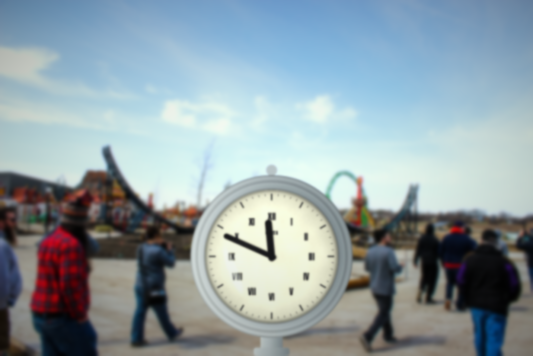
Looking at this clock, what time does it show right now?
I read 11:49
